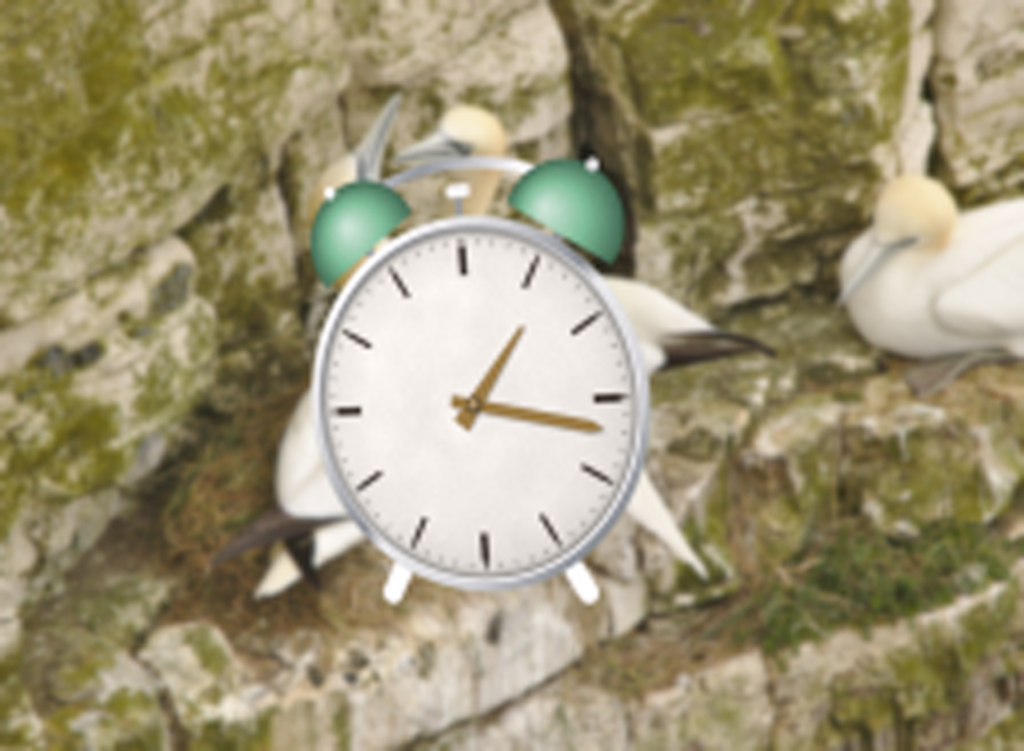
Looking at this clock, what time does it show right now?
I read 1:17
